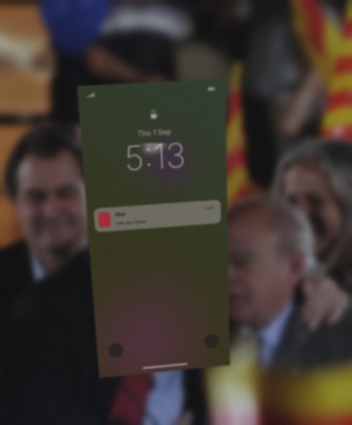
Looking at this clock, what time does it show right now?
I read 5:13
